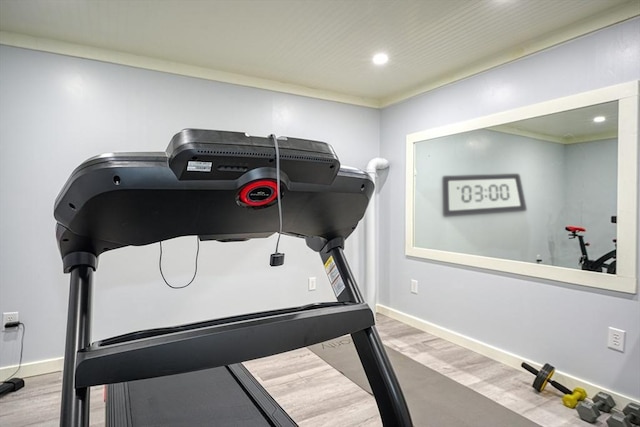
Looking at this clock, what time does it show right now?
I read 3:00
